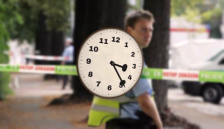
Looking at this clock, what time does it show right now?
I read 3:24
